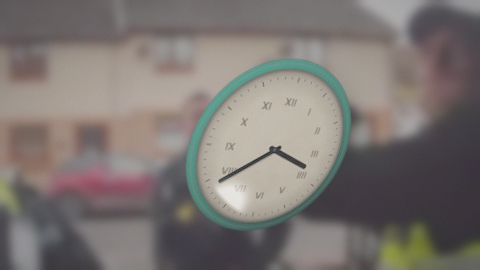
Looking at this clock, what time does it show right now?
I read 3:39
